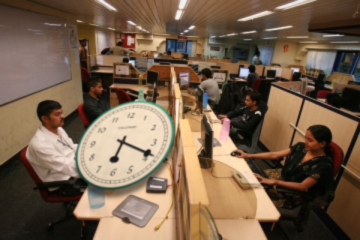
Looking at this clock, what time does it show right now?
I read 6:19
